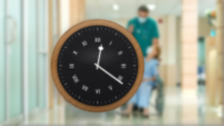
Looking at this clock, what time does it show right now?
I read 12:21
